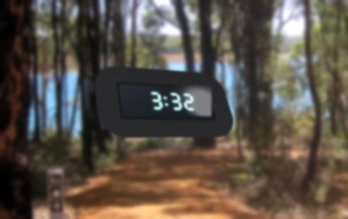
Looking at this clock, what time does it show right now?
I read 3:32
